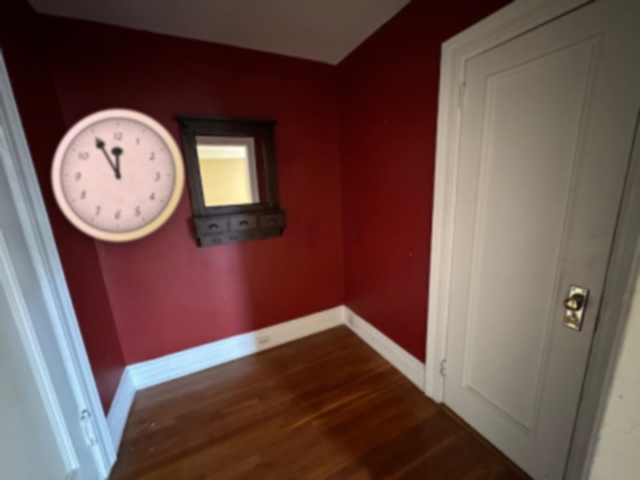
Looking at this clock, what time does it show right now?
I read 11:55
